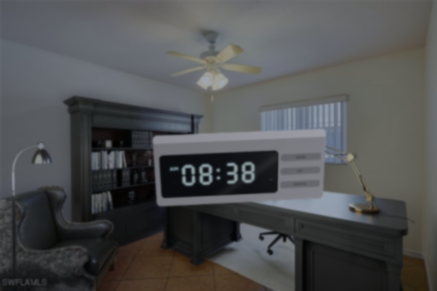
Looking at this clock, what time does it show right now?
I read 8:38
